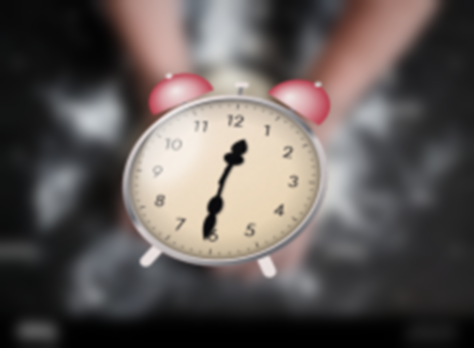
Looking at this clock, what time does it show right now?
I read 12:31
